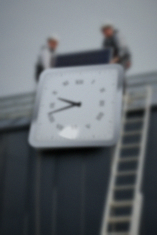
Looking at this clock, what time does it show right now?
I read 9:42
